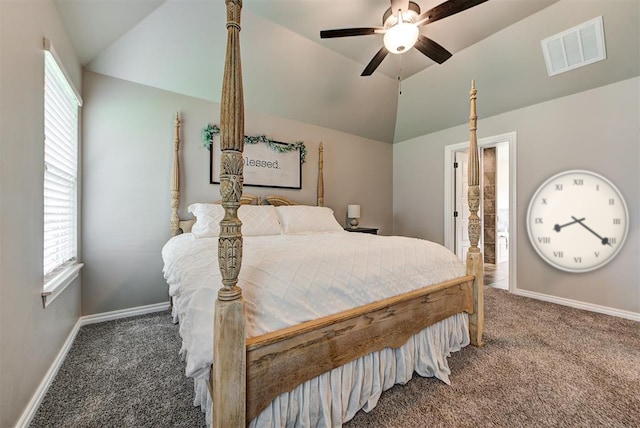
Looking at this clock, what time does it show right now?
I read 8:21
